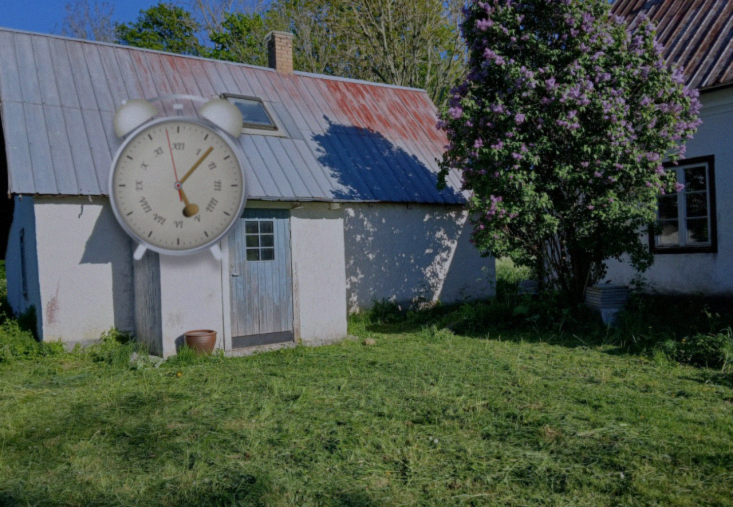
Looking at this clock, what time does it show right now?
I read 5:06:58
